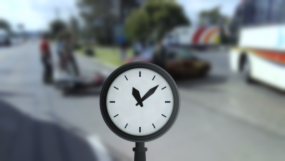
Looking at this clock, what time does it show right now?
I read 11:08
